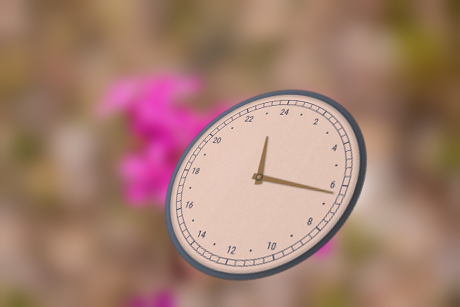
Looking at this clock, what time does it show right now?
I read 23:16
